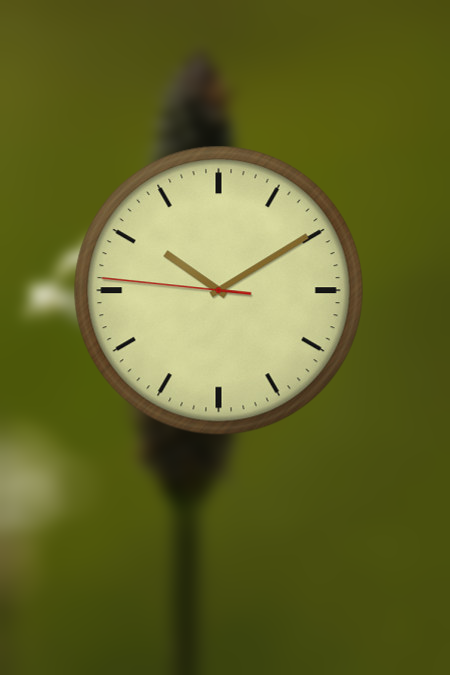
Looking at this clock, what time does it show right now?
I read 10:09:46
